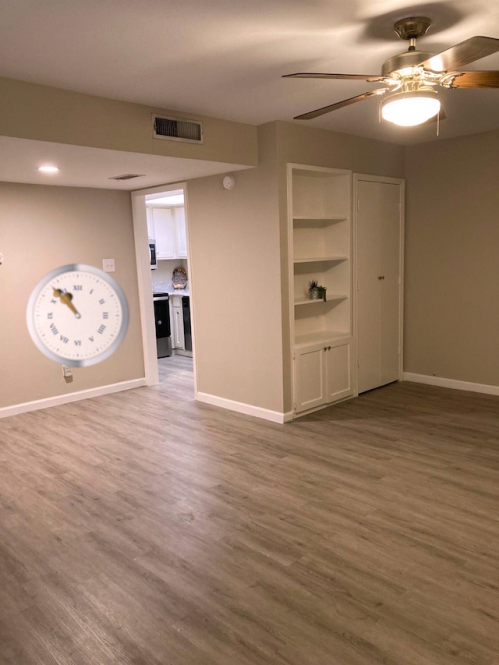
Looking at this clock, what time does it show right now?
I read 10:53
